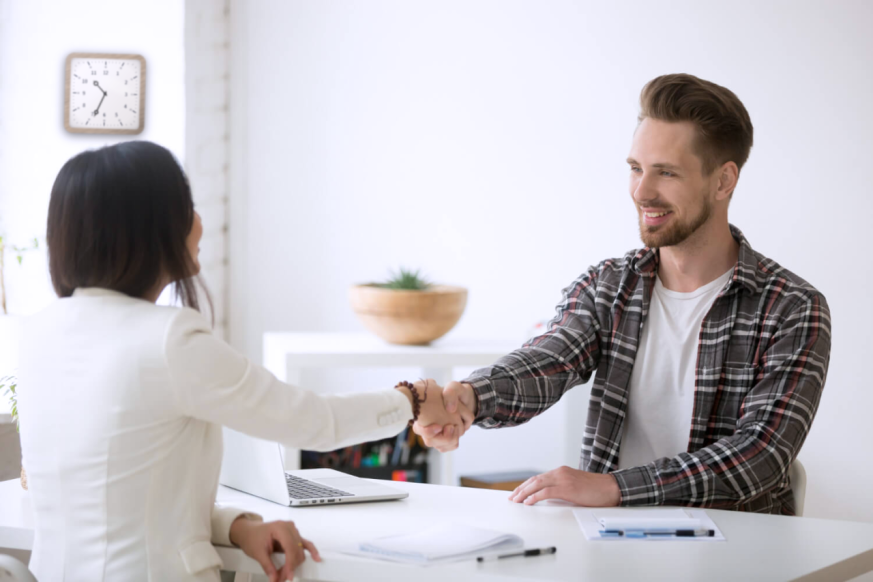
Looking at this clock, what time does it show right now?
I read 10:34
